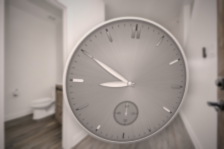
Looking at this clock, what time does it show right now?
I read 8:50
